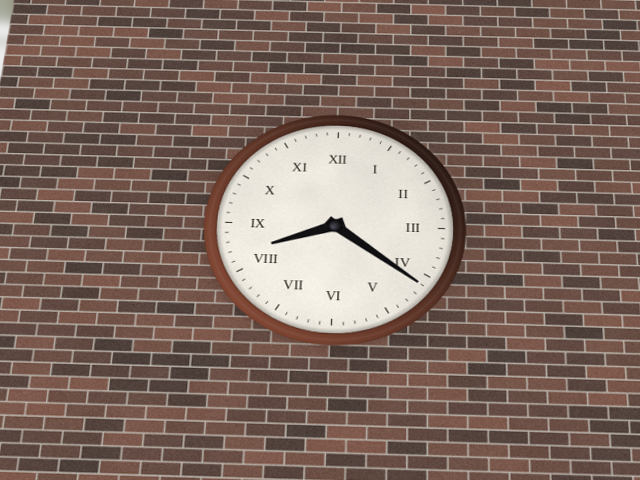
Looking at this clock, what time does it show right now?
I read 8:21
